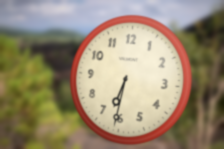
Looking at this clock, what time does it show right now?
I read 6:31
